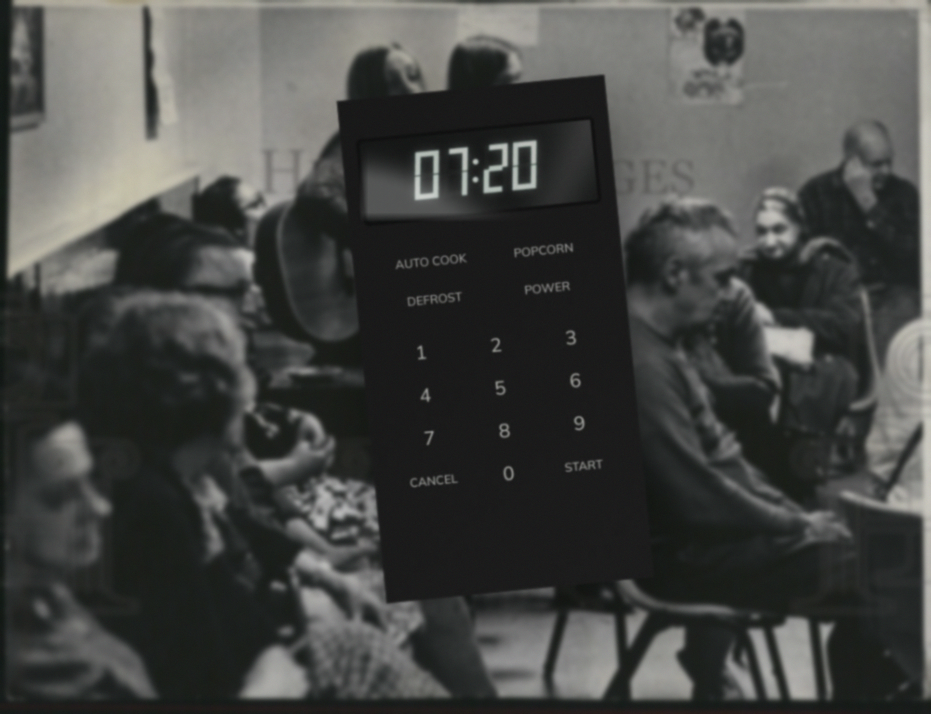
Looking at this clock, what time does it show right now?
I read 7:20
